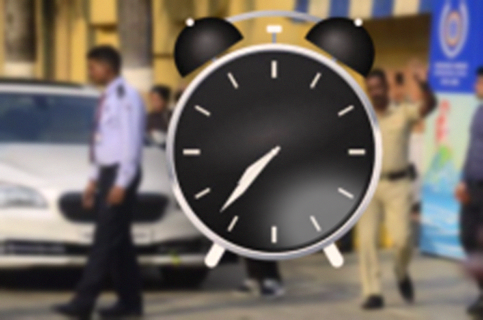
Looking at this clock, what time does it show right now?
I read 7:37
